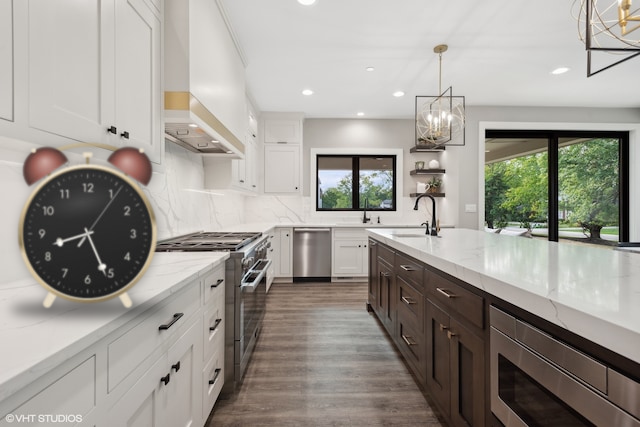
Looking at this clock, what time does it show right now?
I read 8:26:06
